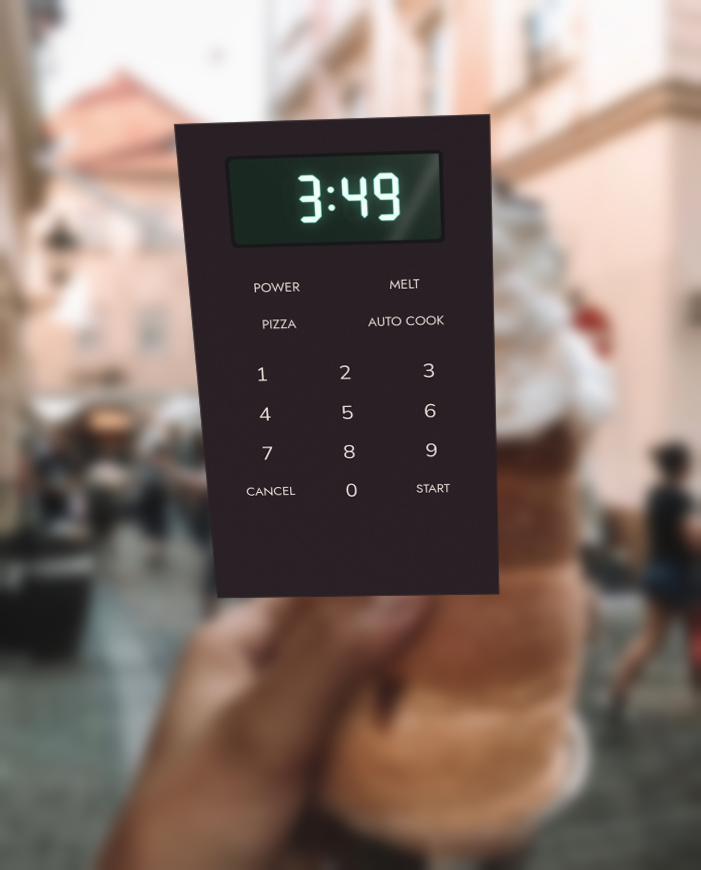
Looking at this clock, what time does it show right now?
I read 3:49
